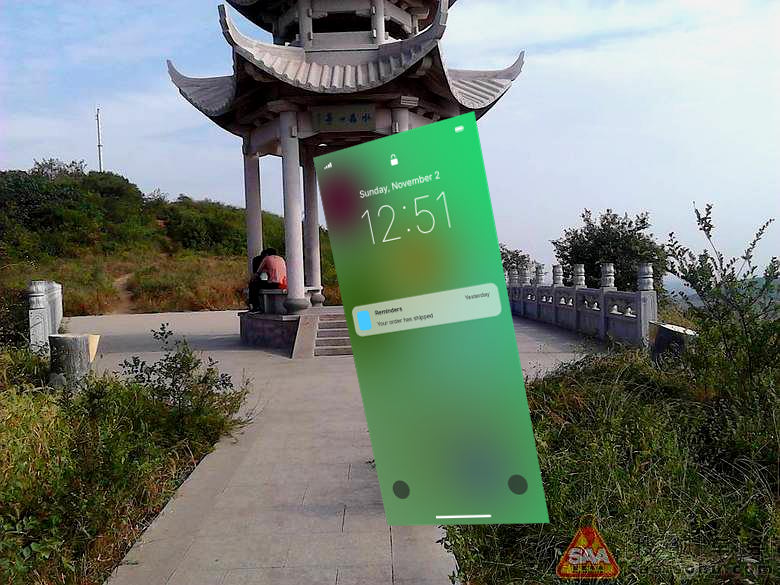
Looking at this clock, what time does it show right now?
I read 12:51
